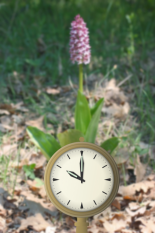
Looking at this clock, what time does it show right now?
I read 10:00
